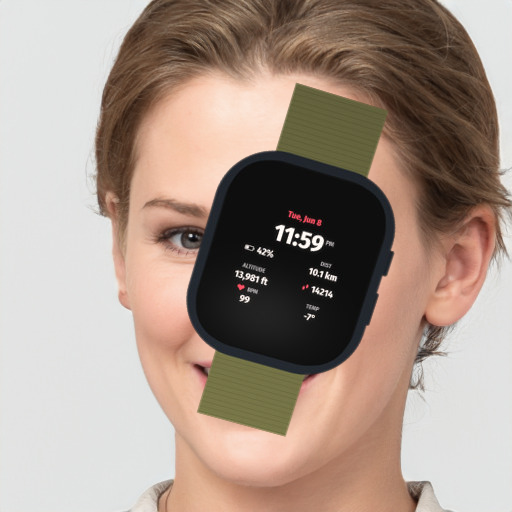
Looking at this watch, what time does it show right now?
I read 11:59
